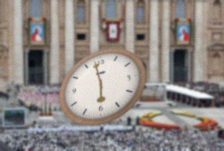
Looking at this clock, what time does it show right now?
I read 5:58
